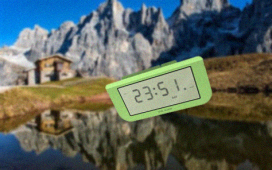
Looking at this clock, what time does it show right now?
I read 23:51
